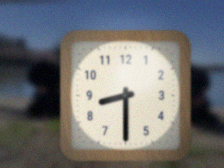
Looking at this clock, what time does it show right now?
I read 8:30
